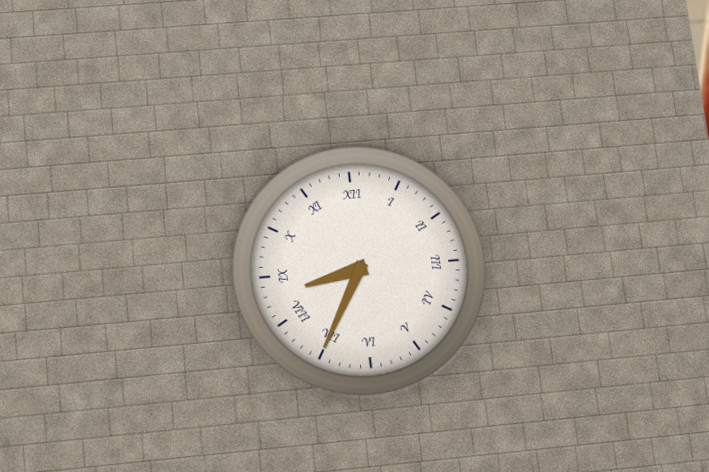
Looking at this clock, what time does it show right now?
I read 8:35
